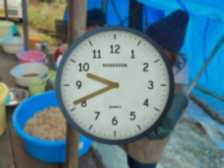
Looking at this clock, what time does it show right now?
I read 9:41
